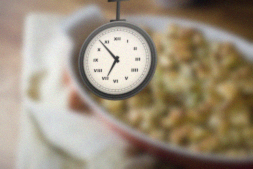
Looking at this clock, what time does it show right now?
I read 6:53
